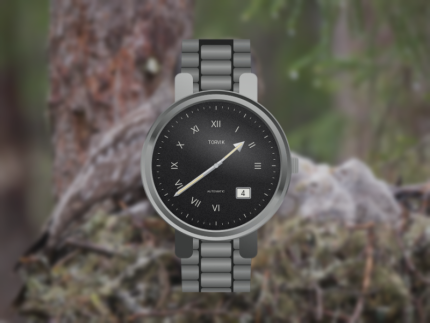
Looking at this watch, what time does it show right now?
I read 1:39
